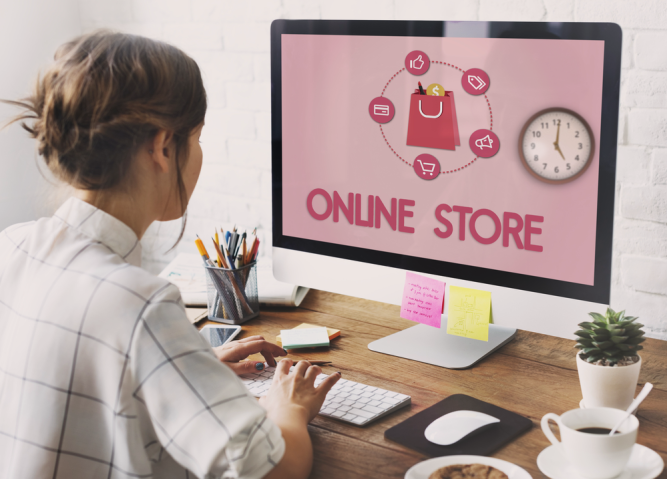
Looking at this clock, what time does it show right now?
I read 5:01
